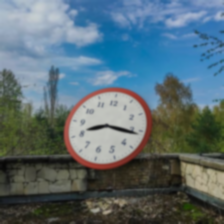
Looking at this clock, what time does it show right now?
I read 8:16
